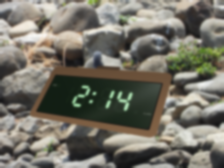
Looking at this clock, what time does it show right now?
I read 2:14
